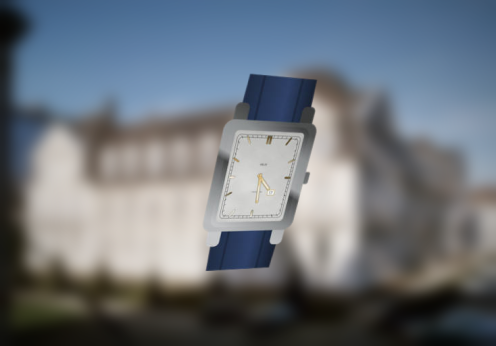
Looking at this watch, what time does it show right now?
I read 4:29
